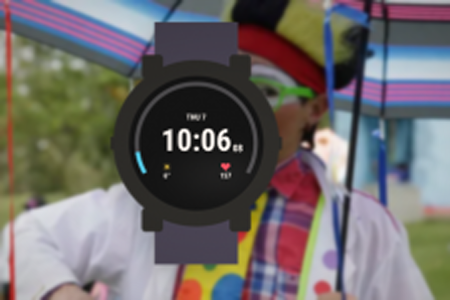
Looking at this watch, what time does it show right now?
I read 10:06
